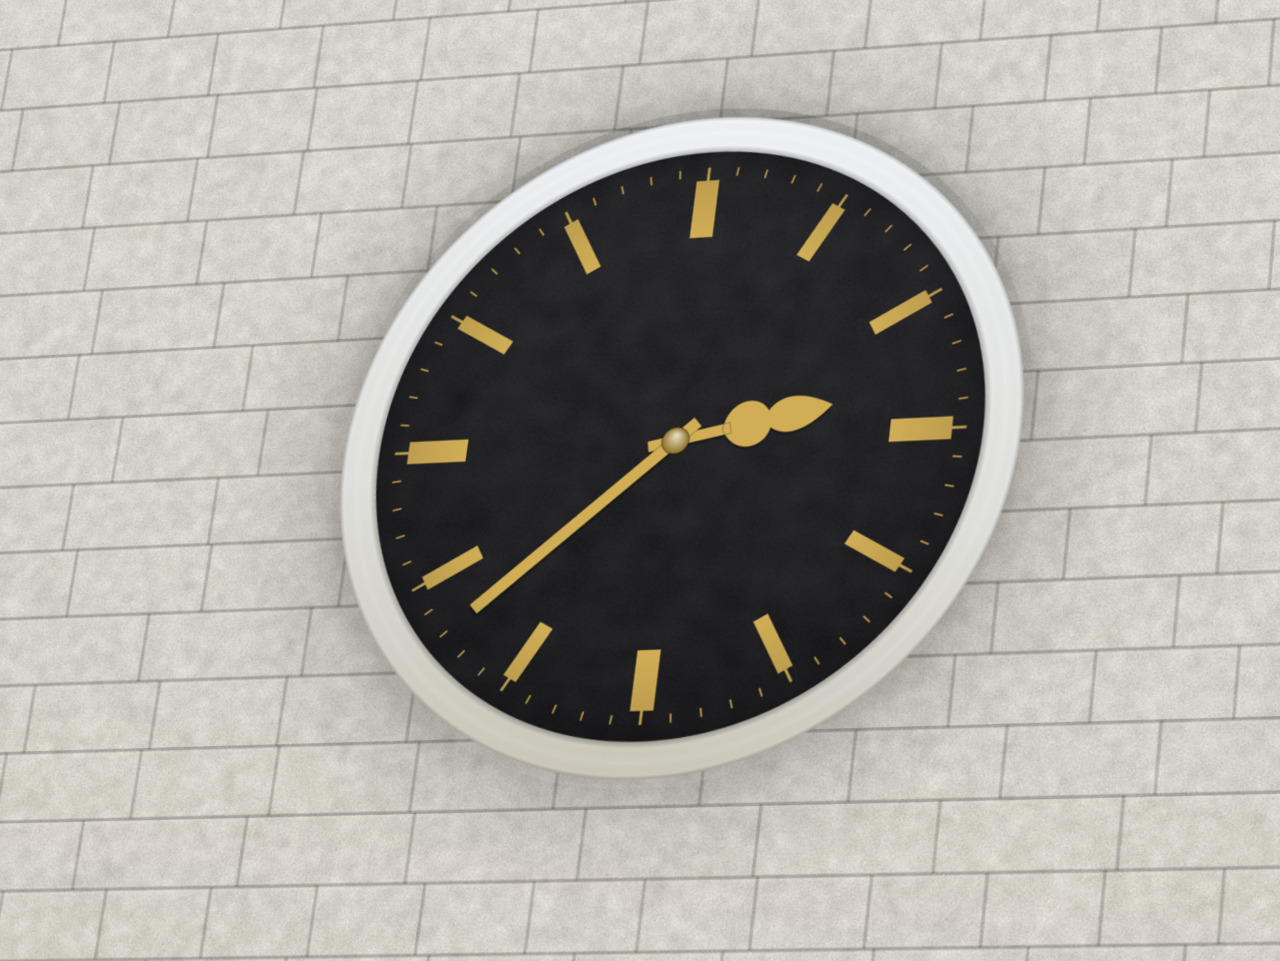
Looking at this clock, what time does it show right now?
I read 2:38
